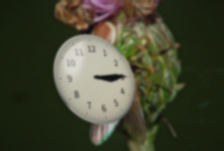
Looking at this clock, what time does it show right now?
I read 3:15
